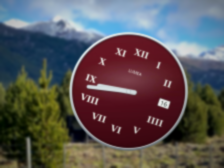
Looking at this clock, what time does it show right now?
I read 8:43
